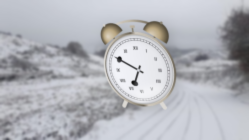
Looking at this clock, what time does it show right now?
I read 6:50
